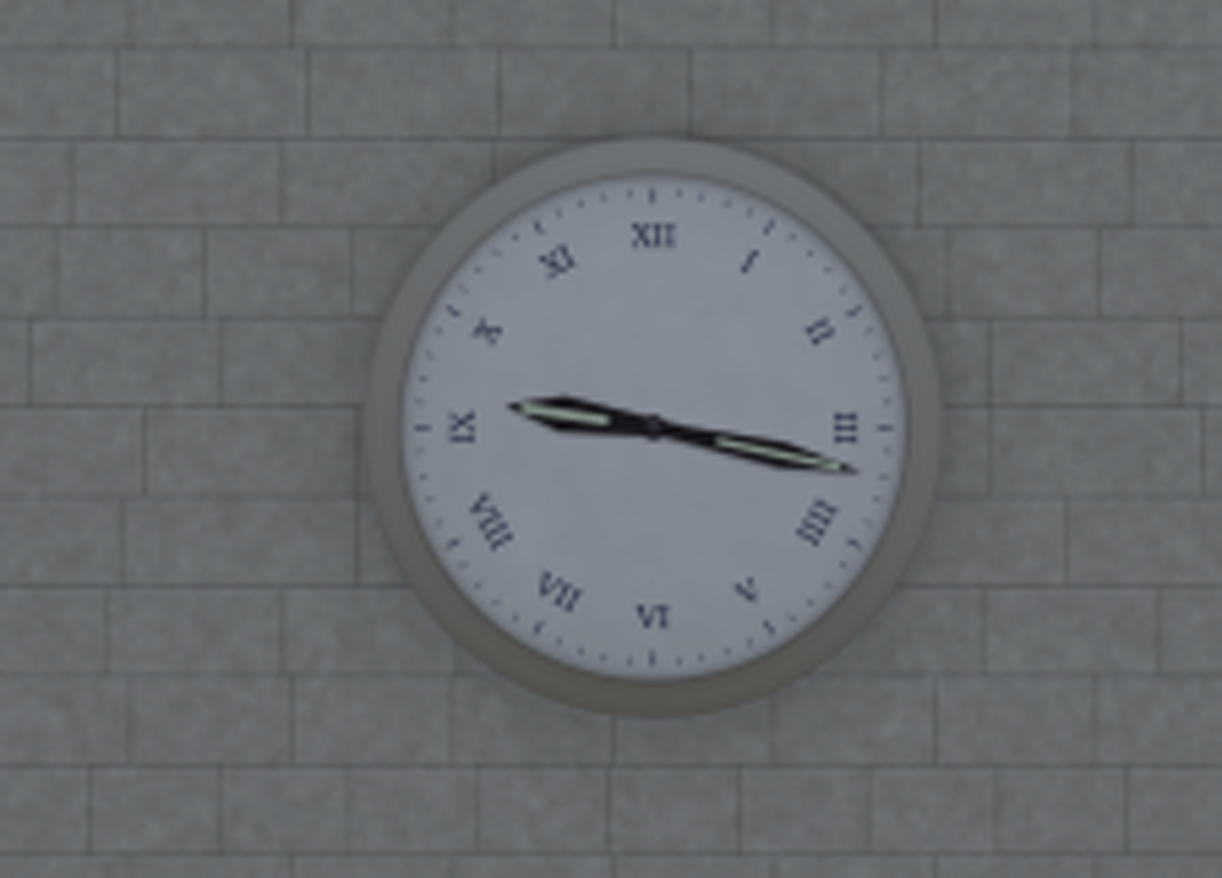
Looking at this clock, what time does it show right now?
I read 9:17
